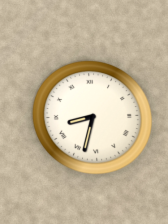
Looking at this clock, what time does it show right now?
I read 8:33
